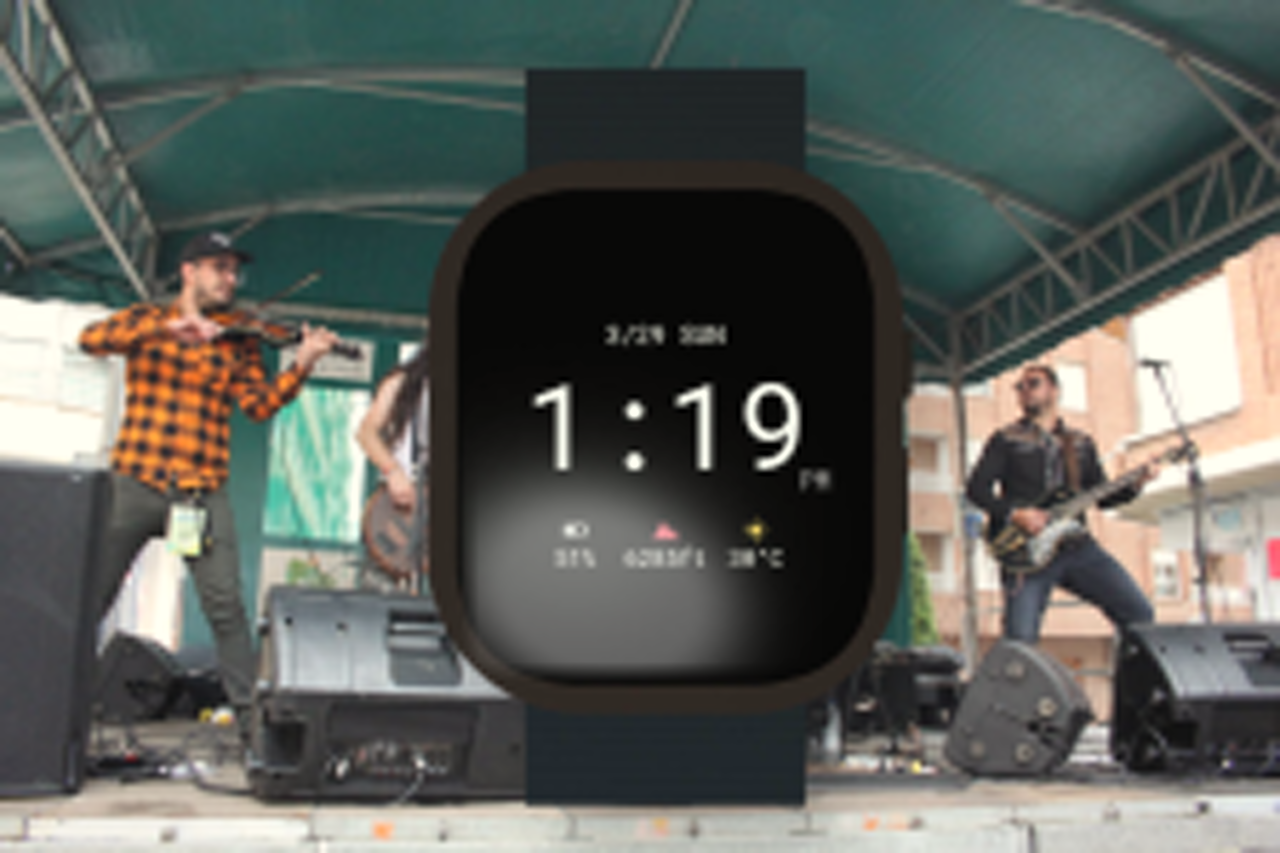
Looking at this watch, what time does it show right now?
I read 1:19
